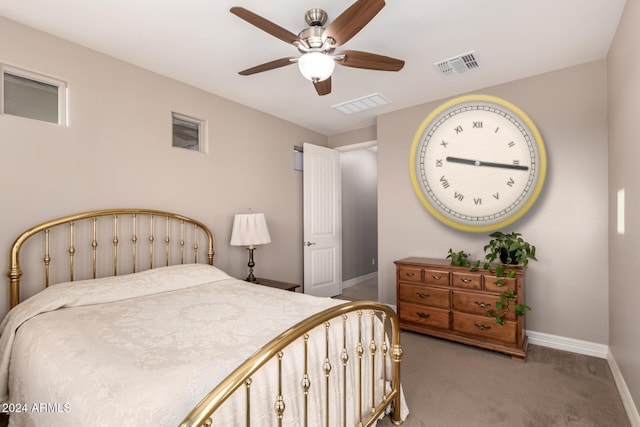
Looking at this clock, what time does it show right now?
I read 9:16
